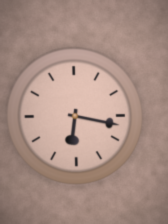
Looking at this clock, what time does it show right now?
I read 6:17
